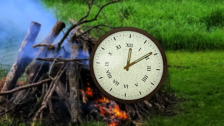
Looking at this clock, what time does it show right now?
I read 12:09
